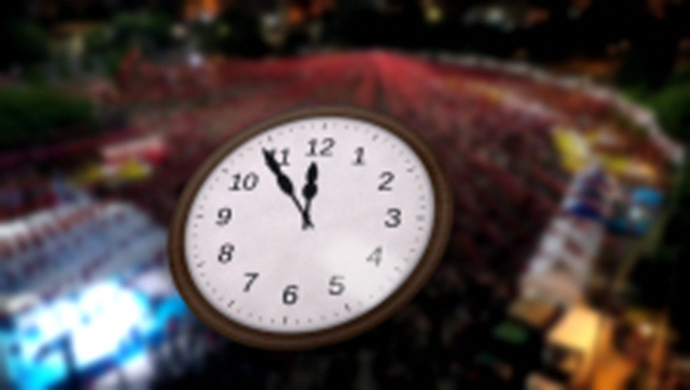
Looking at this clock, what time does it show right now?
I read 11:54
